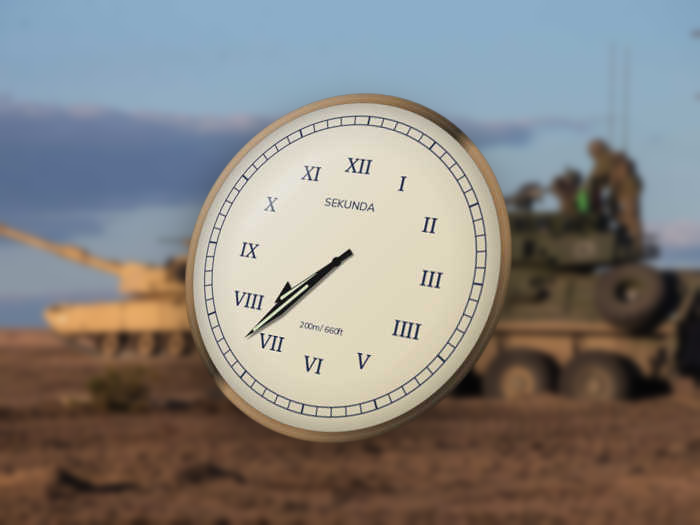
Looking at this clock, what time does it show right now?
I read 7:37
